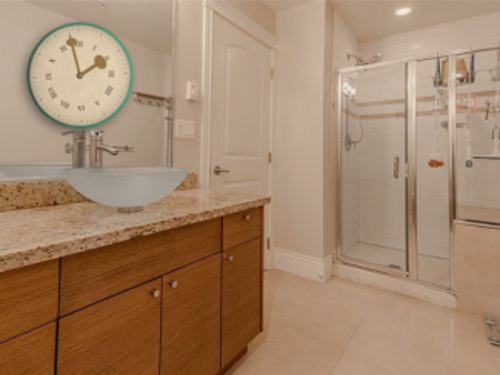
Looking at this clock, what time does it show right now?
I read 1:58
